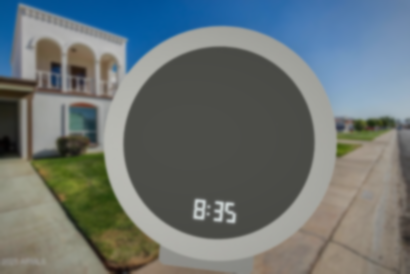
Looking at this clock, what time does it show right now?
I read 8:35
